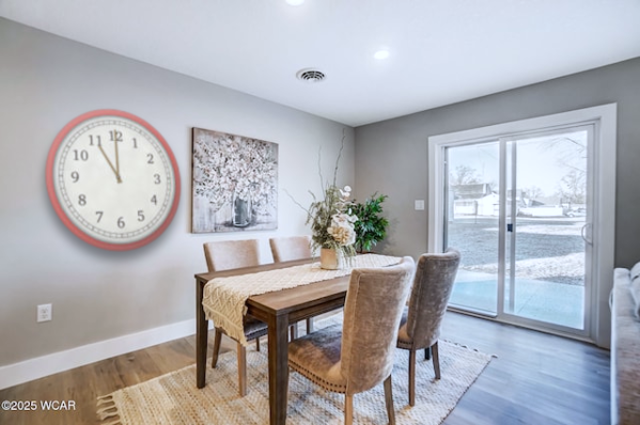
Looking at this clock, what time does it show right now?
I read 11:00
